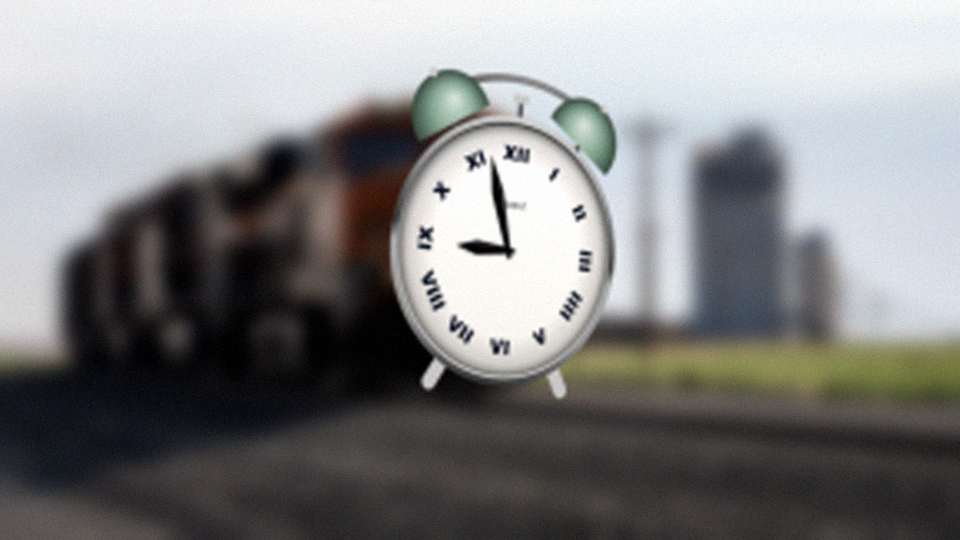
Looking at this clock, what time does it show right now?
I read 8:57
